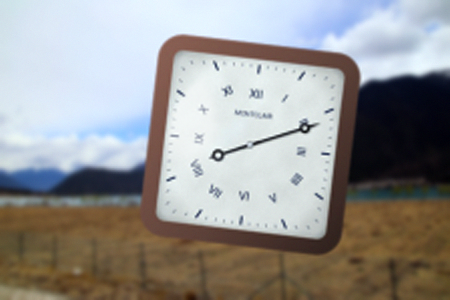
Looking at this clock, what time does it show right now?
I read 8:11
